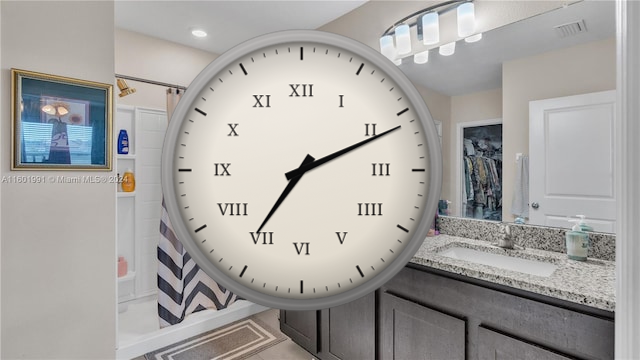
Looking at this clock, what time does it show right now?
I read 7:11
